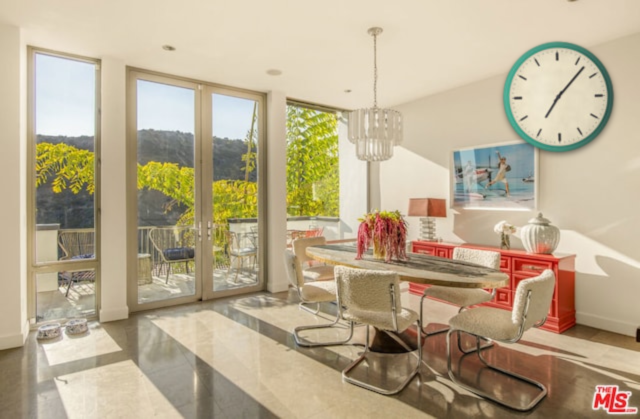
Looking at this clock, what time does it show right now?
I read 7:07
